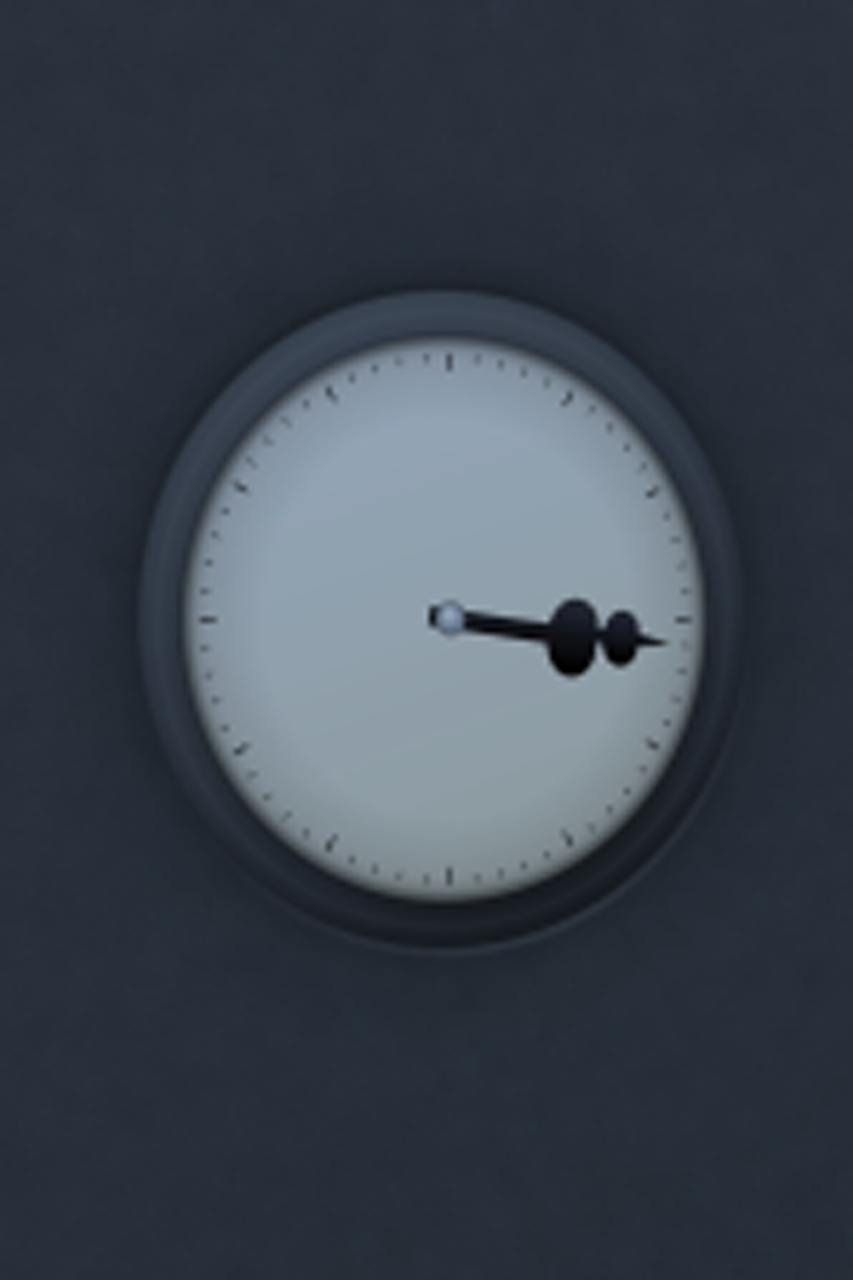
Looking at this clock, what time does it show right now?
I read 3:16
